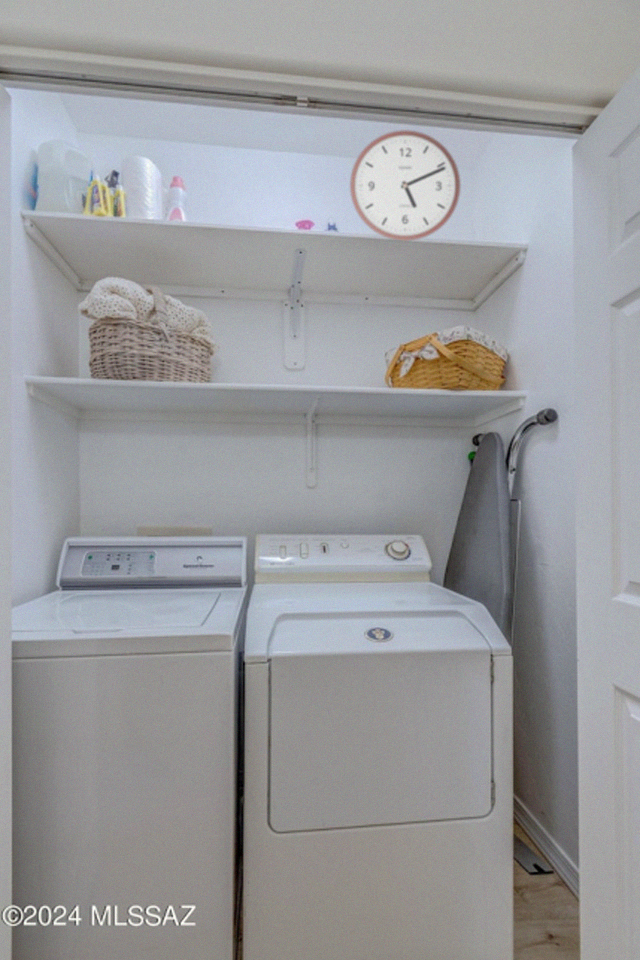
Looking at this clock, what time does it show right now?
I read 5:11
